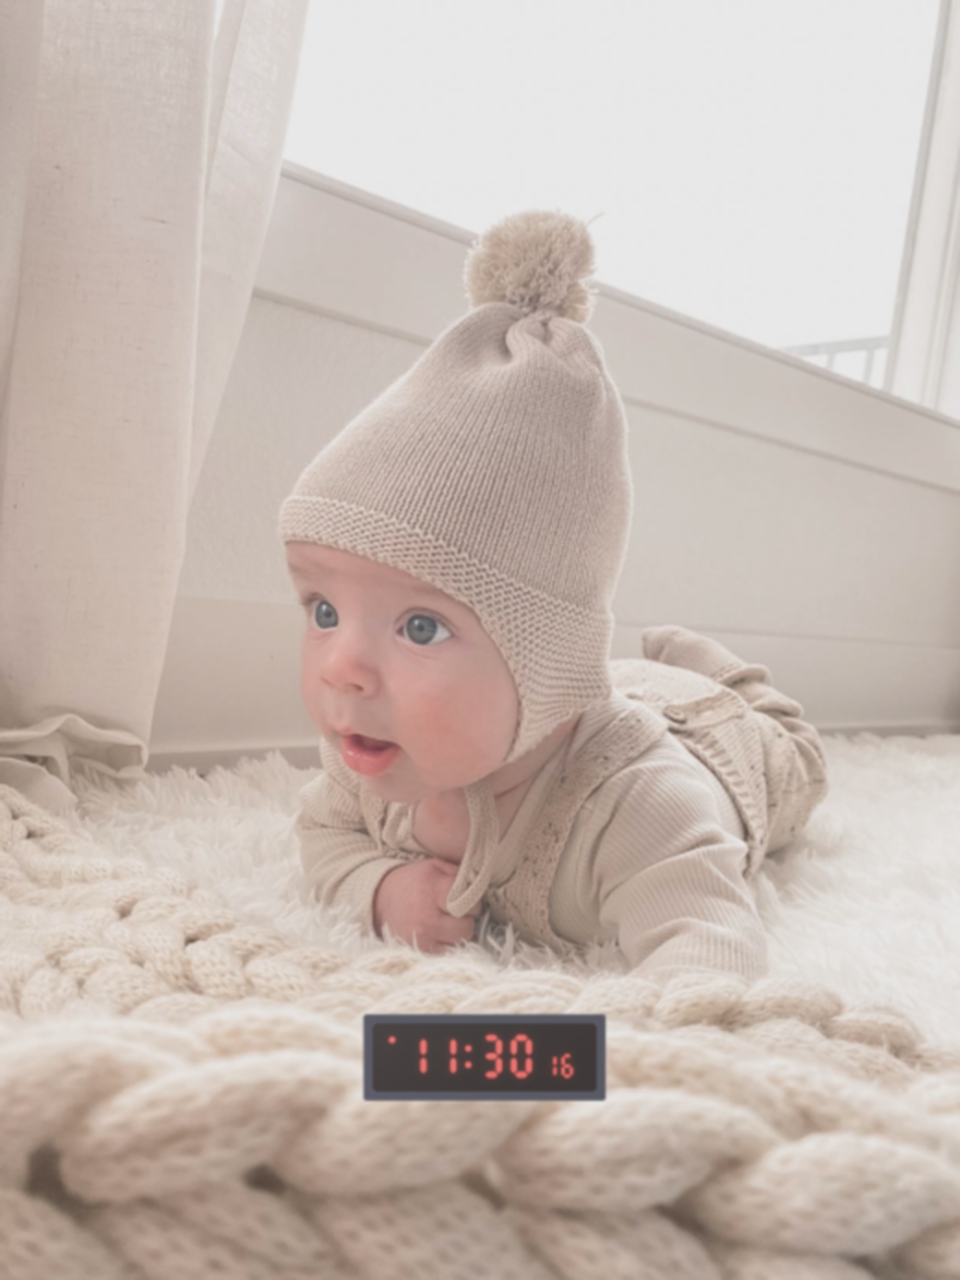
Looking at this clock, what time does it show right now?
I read 11:30:16
